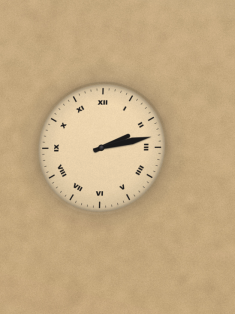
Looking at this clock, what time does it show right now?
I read 2:13
